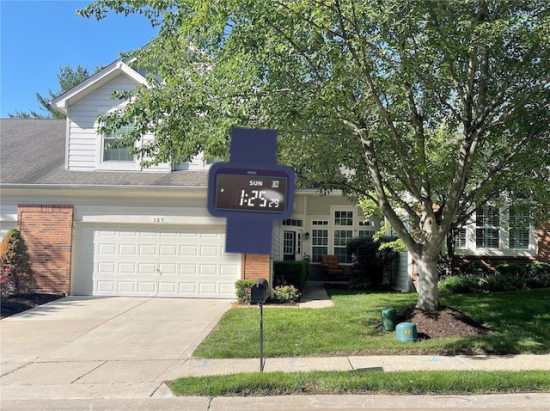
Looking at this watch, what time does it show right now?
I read 1:25:29
